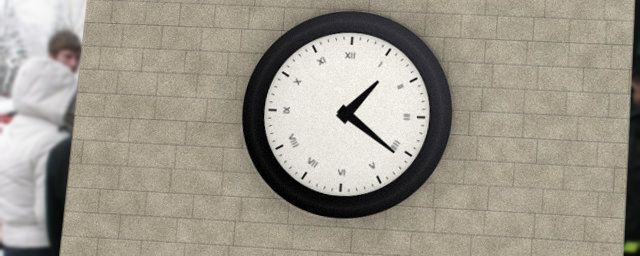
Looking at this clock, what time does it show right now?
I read 1:21
